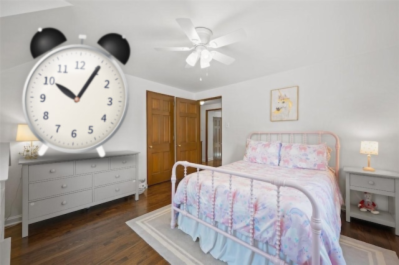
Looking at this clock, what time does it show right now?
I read 10:05
